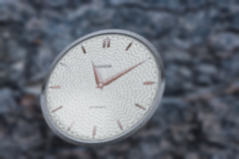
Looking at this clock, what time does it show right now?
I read 11:10
